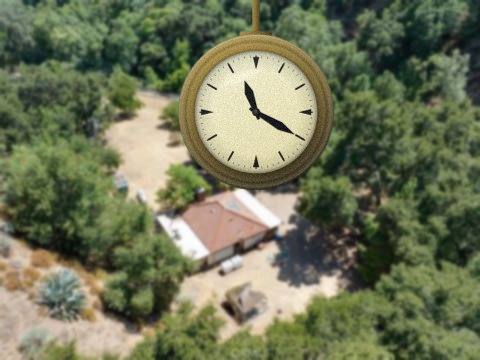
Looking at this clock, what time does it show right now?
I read 11:20
